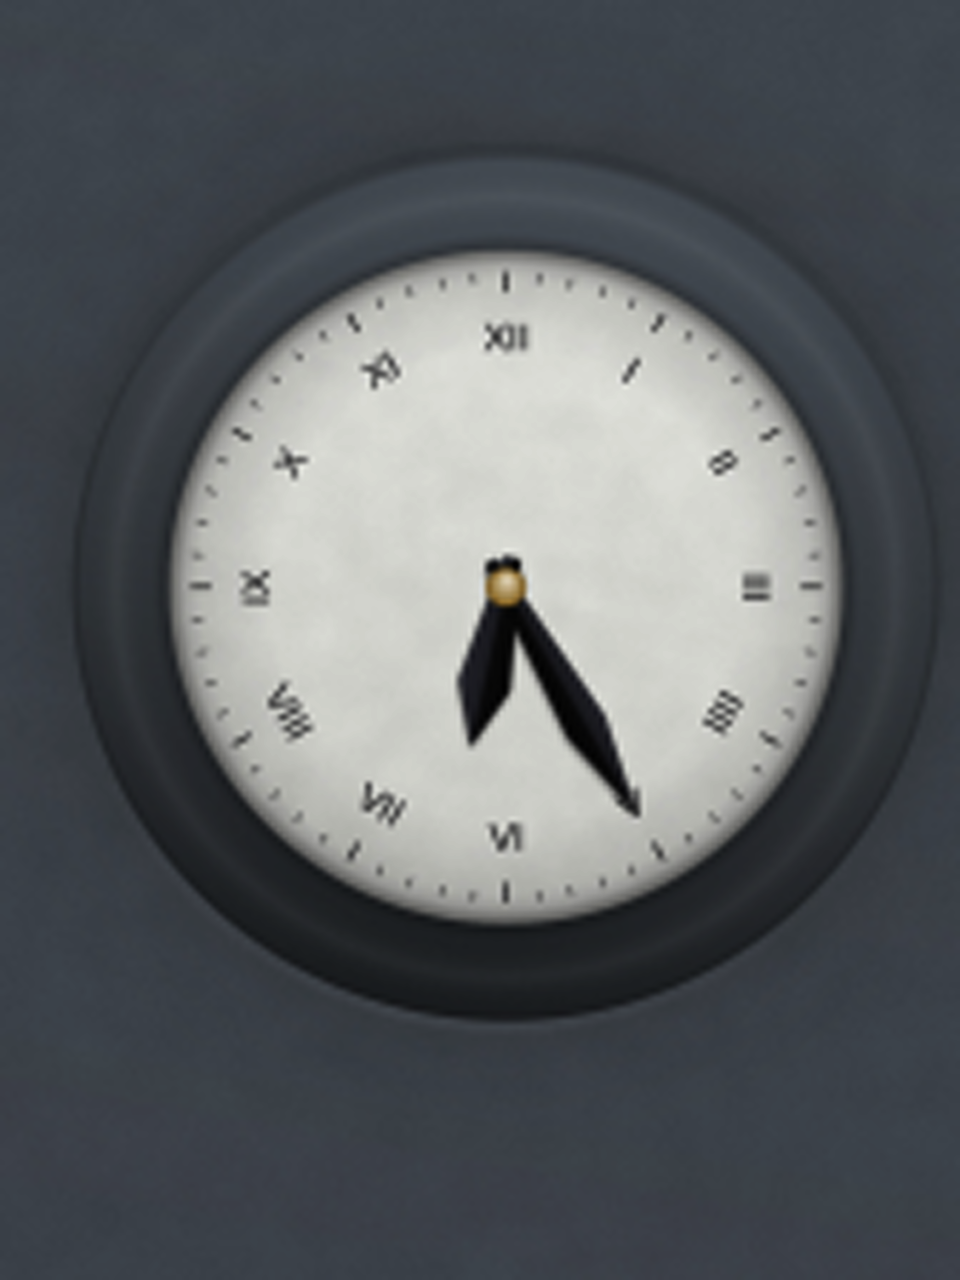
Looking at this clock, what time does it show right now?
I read 6:25
